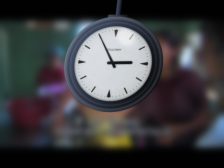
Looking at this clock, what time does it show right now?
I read 2:55
